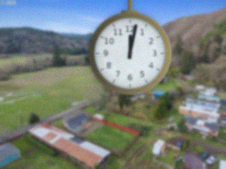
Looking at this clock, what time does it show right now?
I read 12:02
